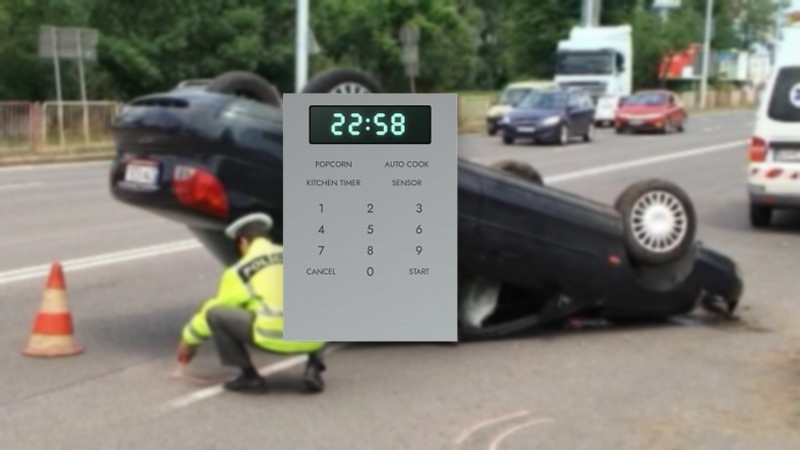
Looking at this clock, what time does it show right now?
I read 22:58
